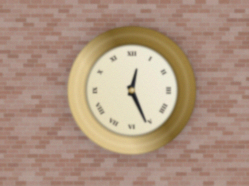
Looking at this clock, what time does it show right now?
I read 12:26
